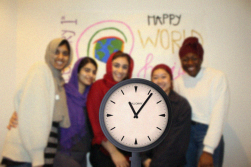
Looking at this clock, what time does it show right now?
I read 11:06
